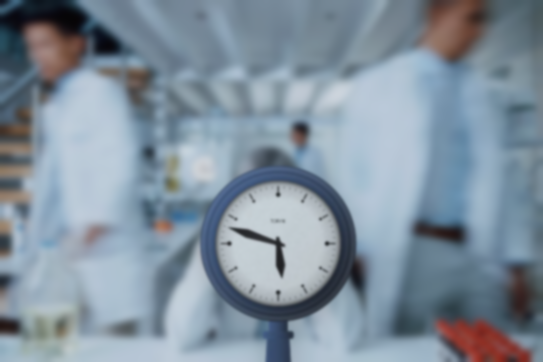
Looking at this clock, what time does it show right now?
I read 5:48
